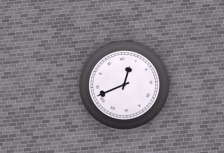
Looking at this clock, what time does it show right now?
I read 12:42
